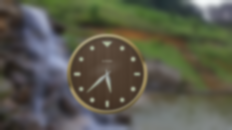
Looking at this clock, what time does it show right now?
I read 5:38
